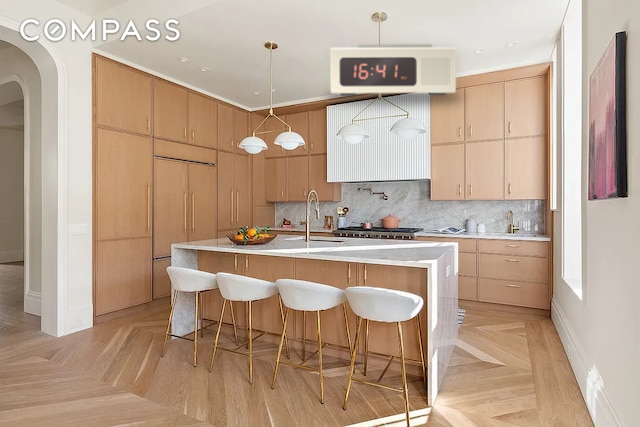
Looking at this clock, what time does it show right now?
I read 16:41
